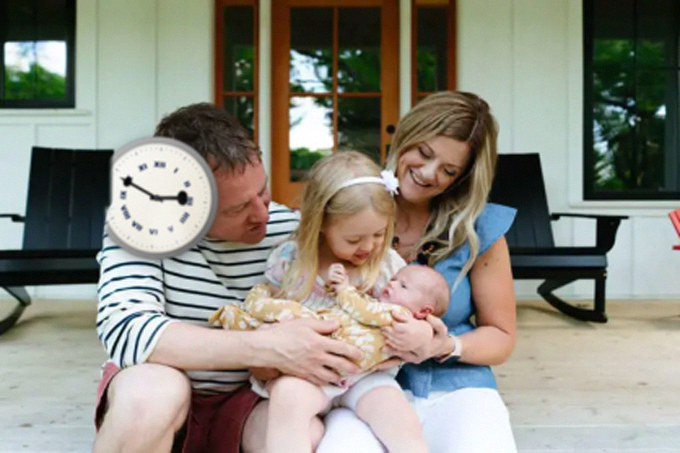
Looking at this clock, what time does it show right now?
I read 2:49
